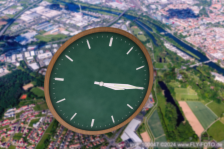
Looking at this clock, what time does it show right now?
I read 3:15
